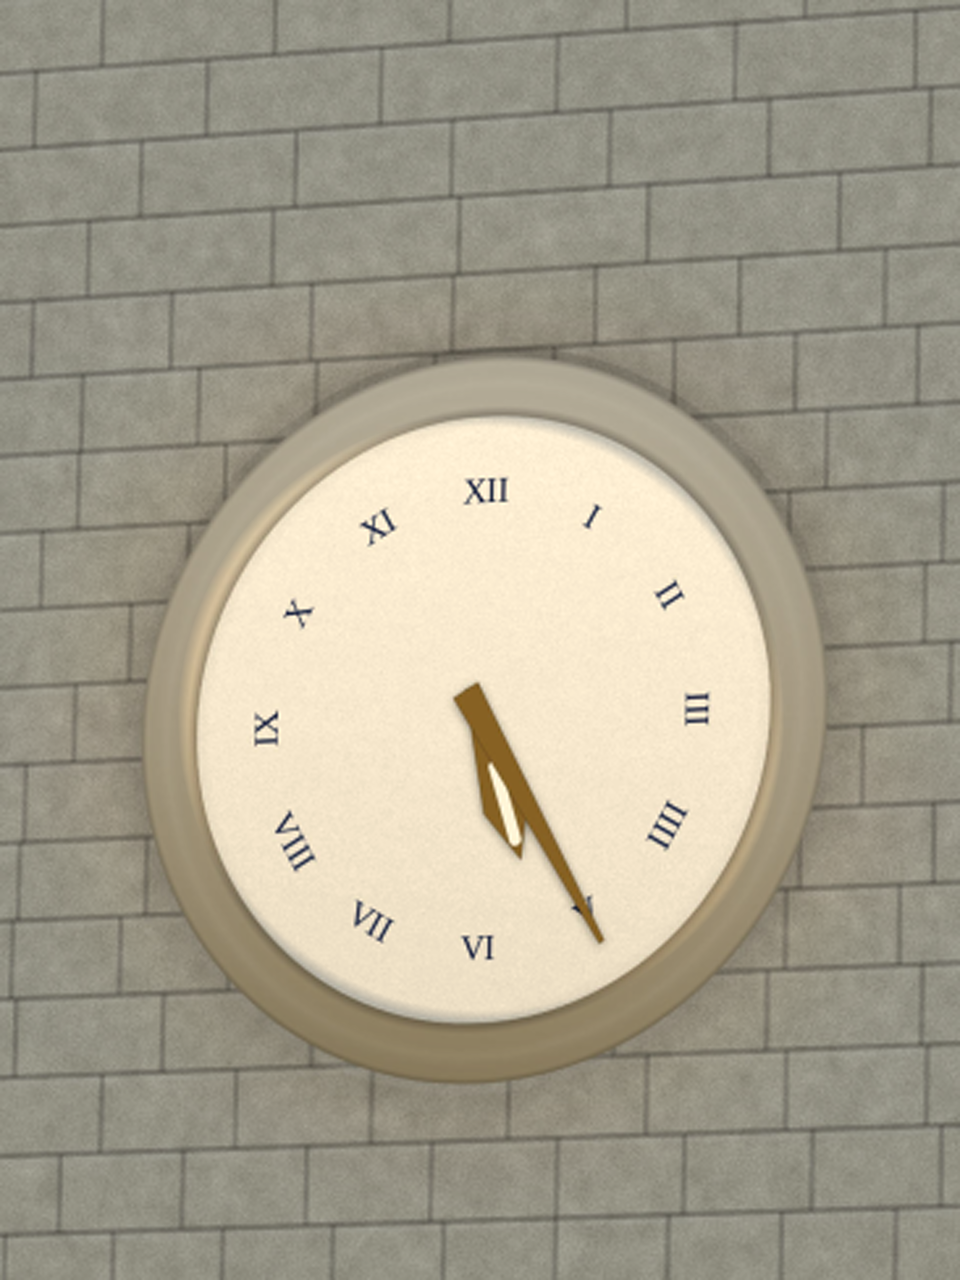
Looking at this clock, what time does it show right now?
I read 5:25
